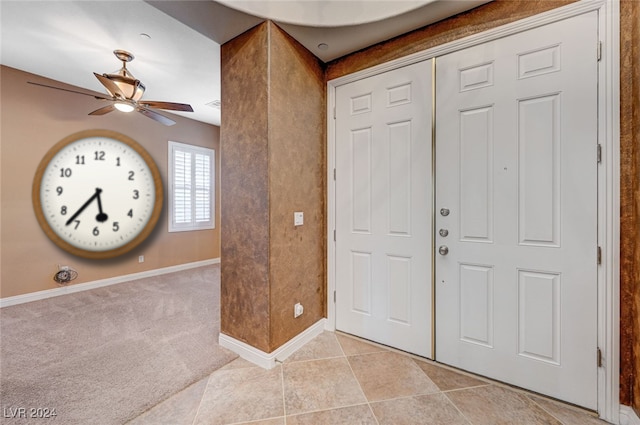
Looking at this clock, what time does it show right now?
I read 5:37
